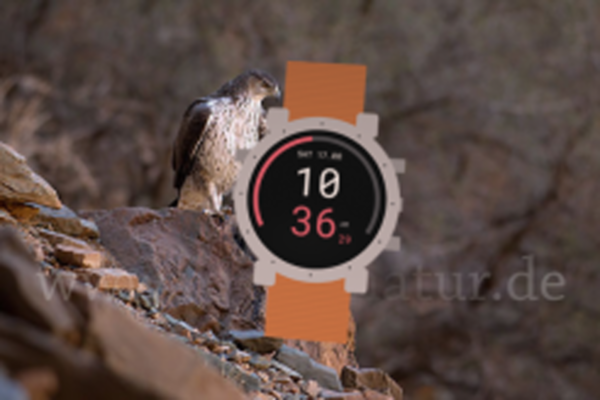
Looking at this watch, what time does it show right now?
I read 10:36
